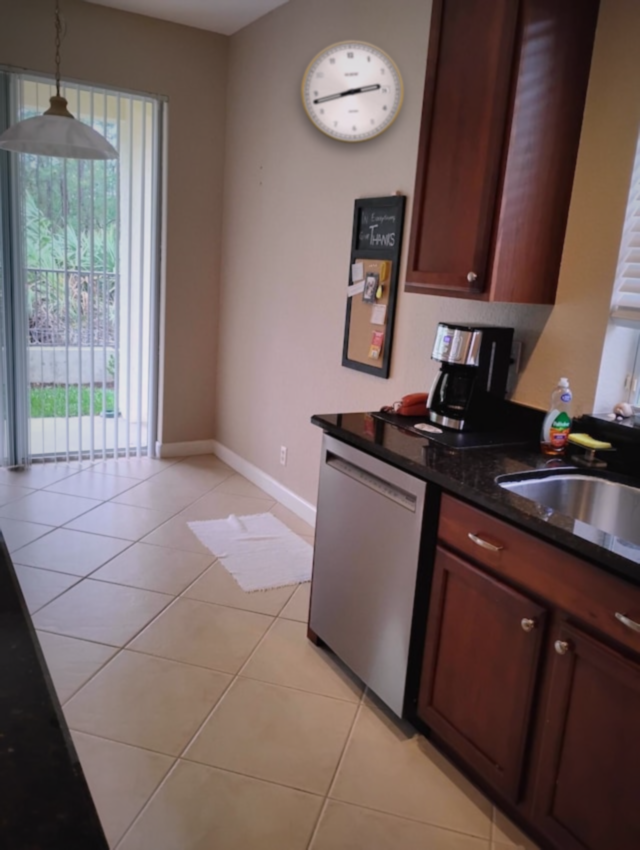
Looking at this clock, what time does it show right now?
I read 2:43
